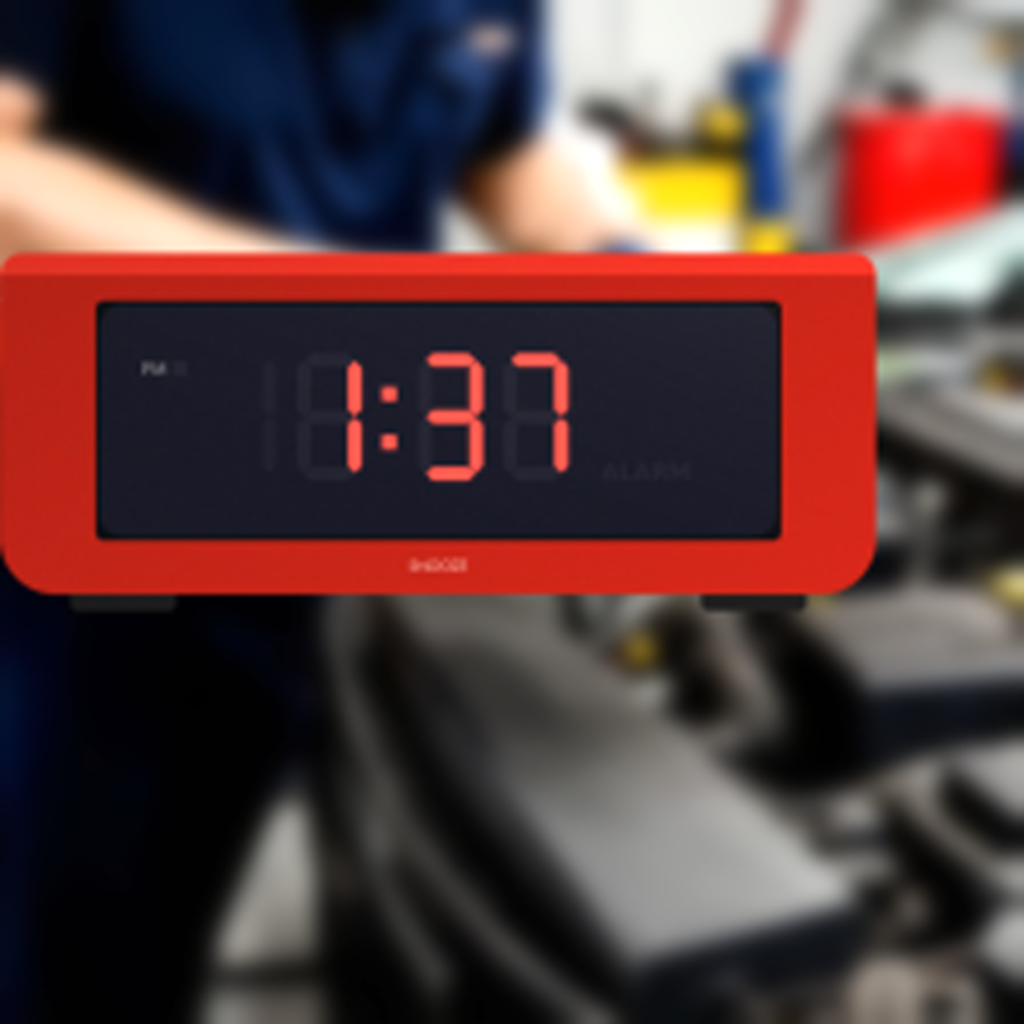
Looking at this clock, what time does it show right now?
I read 1:37
